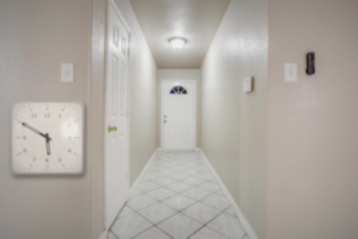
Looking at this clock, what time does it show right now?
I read 5:50
